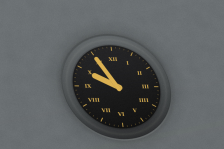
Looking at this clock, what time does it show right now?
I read 9:55
